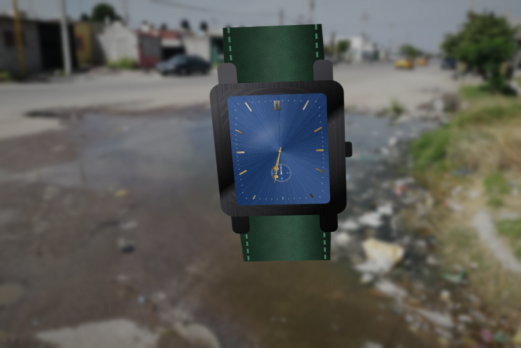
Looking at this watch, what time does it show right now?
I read 6:32
